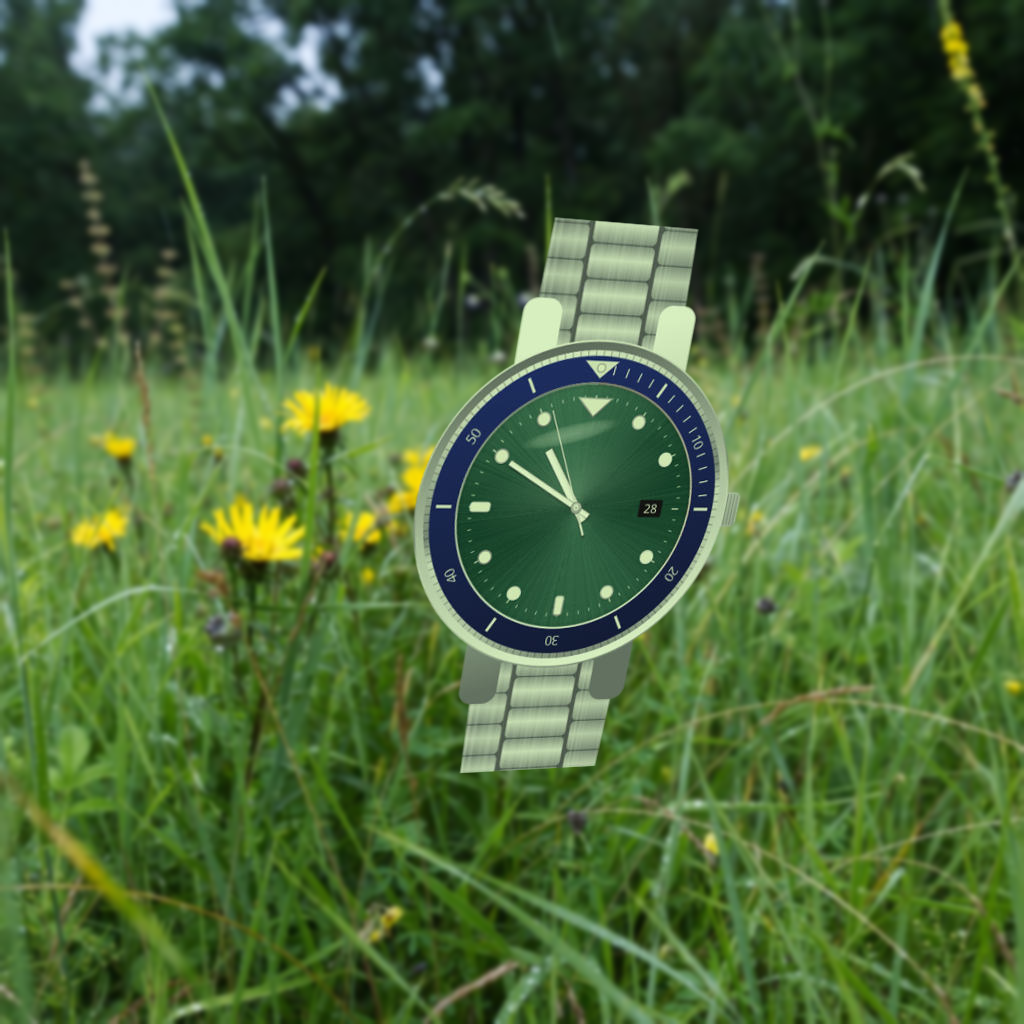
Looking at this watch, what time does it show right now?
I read 10:49:56
